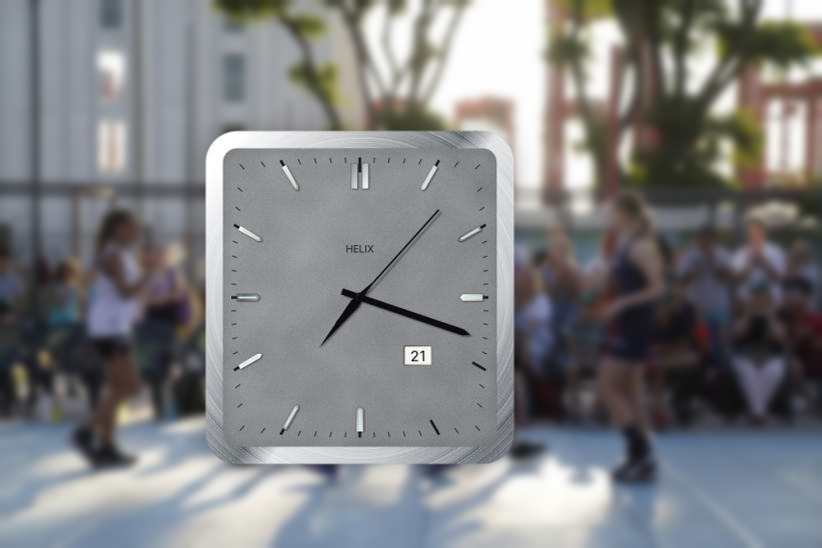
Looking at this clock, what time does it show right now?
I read 7:18:07
